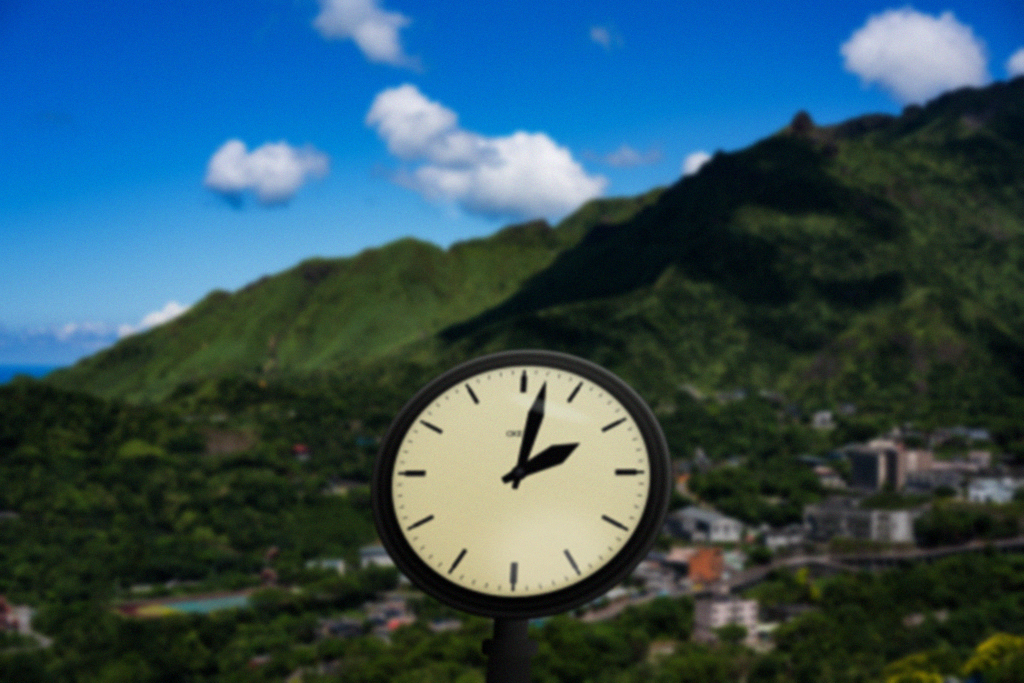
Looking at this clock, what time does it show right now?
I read 2:02
